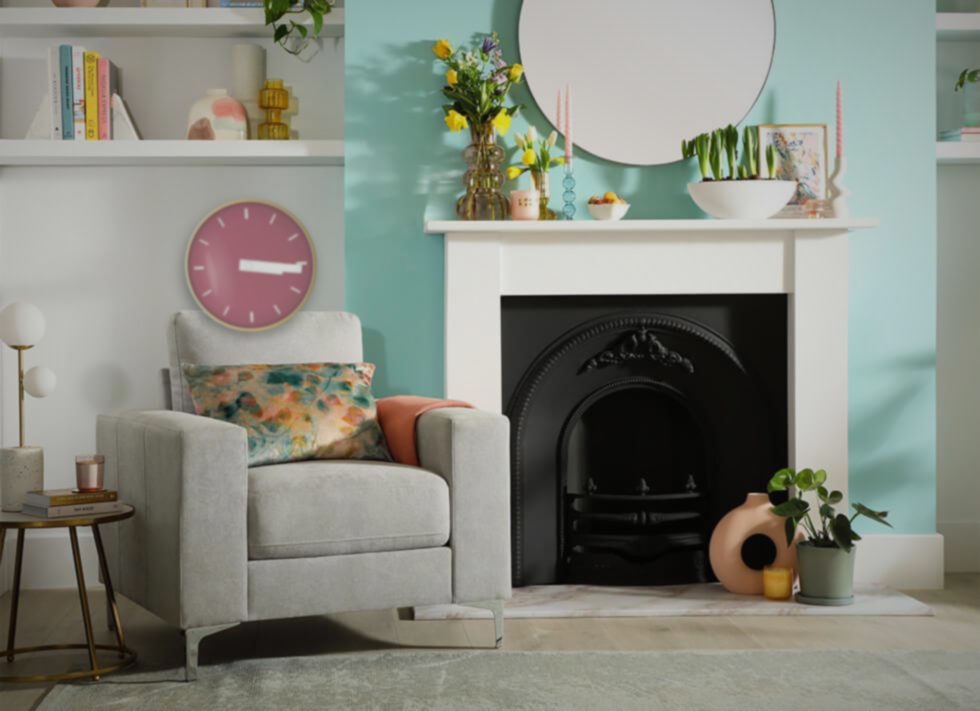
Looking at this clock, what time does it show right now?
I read 3:16
